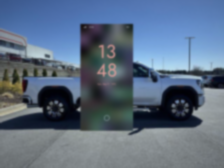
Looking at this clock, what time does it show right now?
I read 13:48
